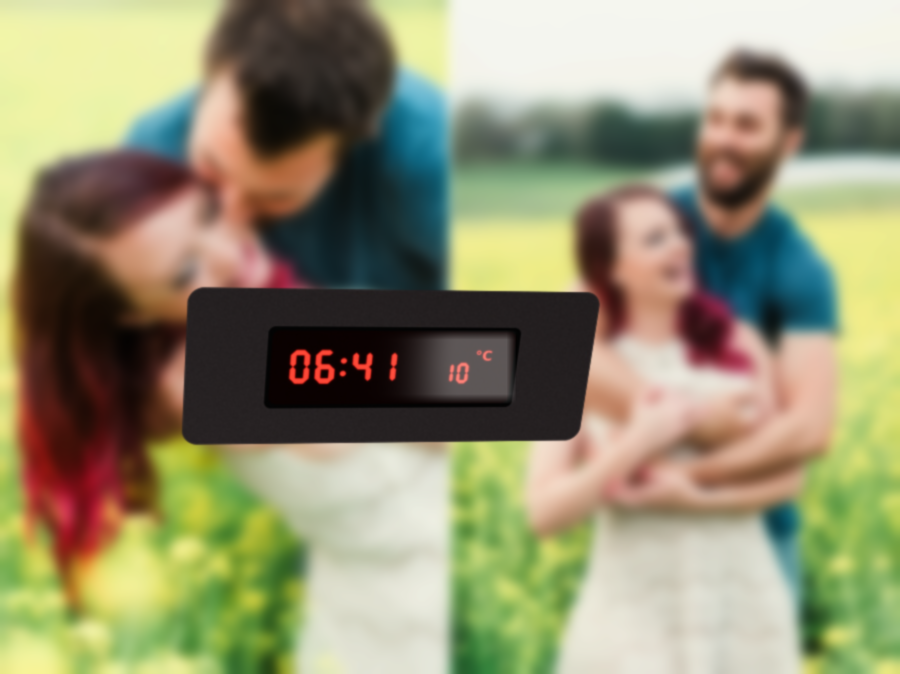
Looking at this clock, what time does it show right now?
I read 6:41
